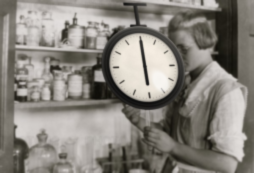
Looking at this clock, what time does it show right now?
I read 6:00
